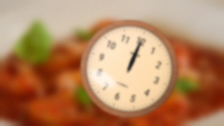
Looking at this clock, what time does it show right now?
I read 12:00
